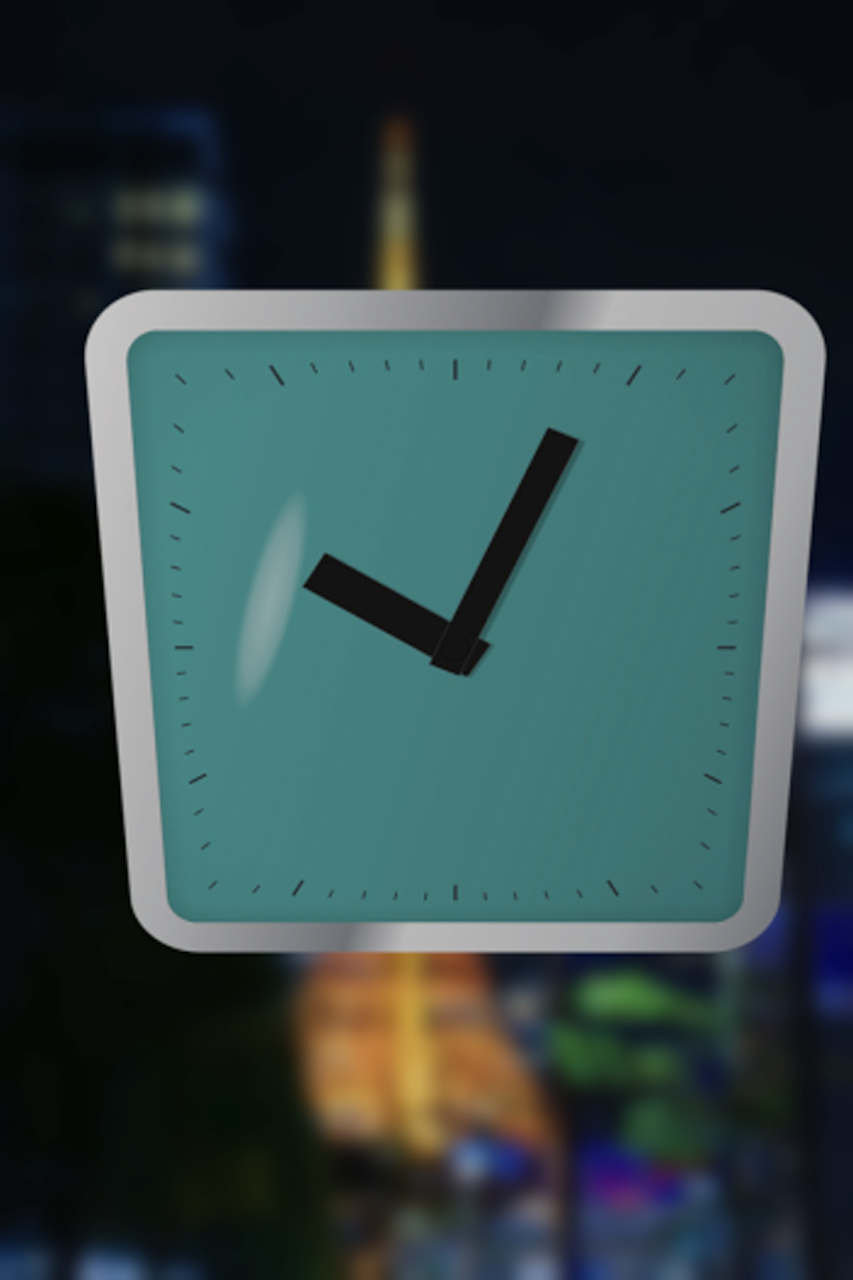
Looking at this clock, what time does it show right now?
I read 10:04
